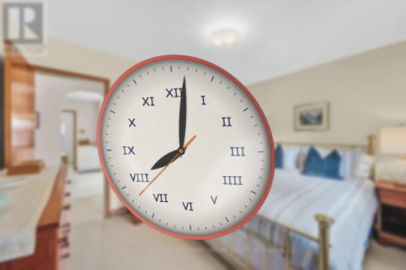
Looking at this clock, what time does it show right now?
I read 8:01:38
